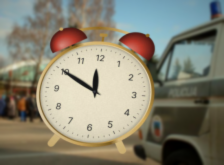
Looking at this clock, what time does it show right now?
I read 11:50
